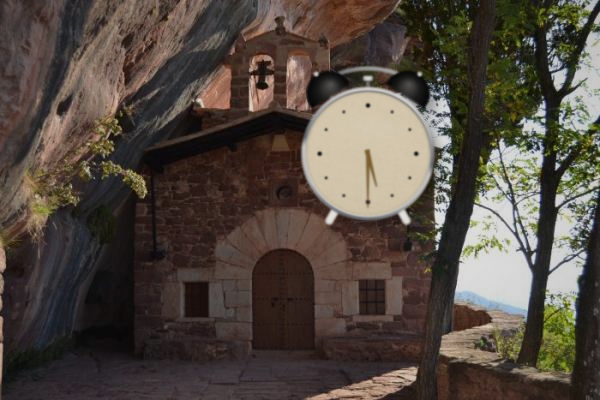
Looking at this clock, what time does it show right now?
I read 5:30
